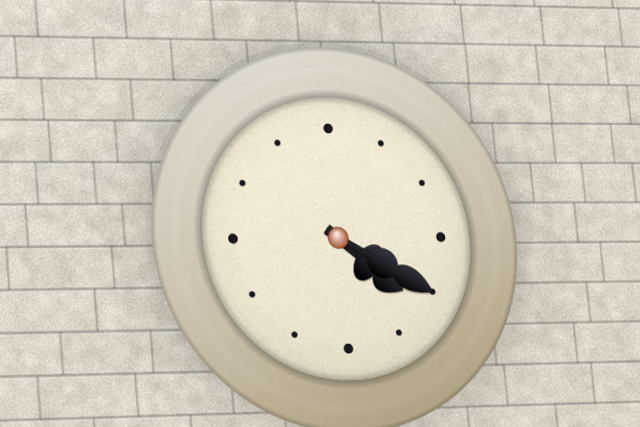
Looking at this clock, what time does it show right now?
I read 4:20
